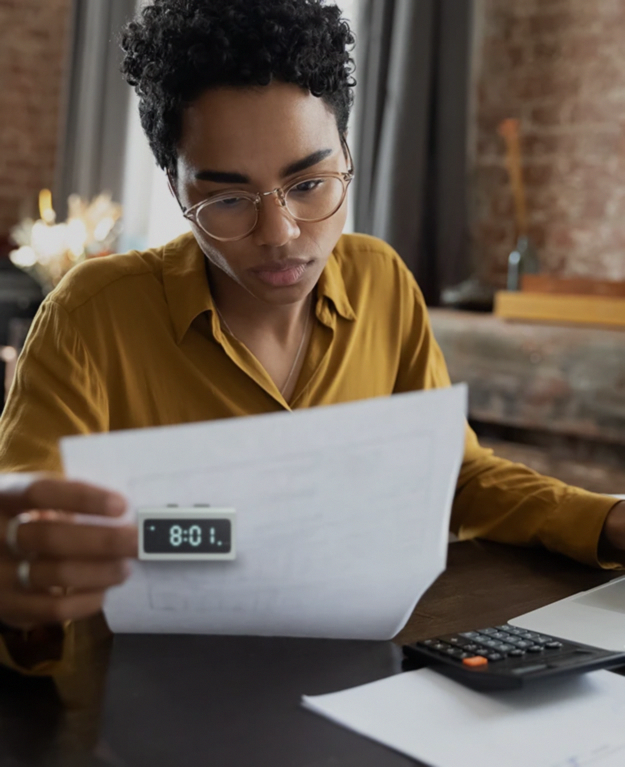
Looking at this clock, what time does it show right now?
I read 8:01
